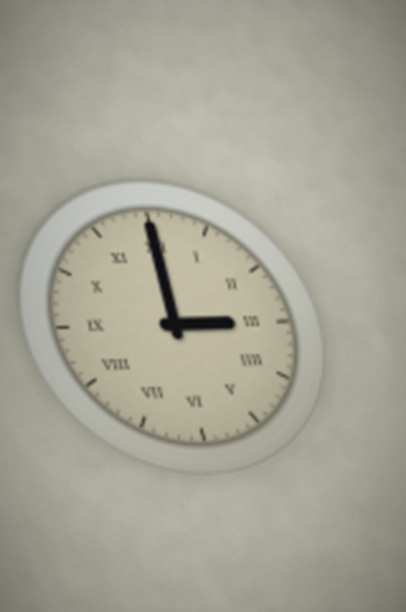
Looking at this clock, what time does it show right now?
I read 3:00
